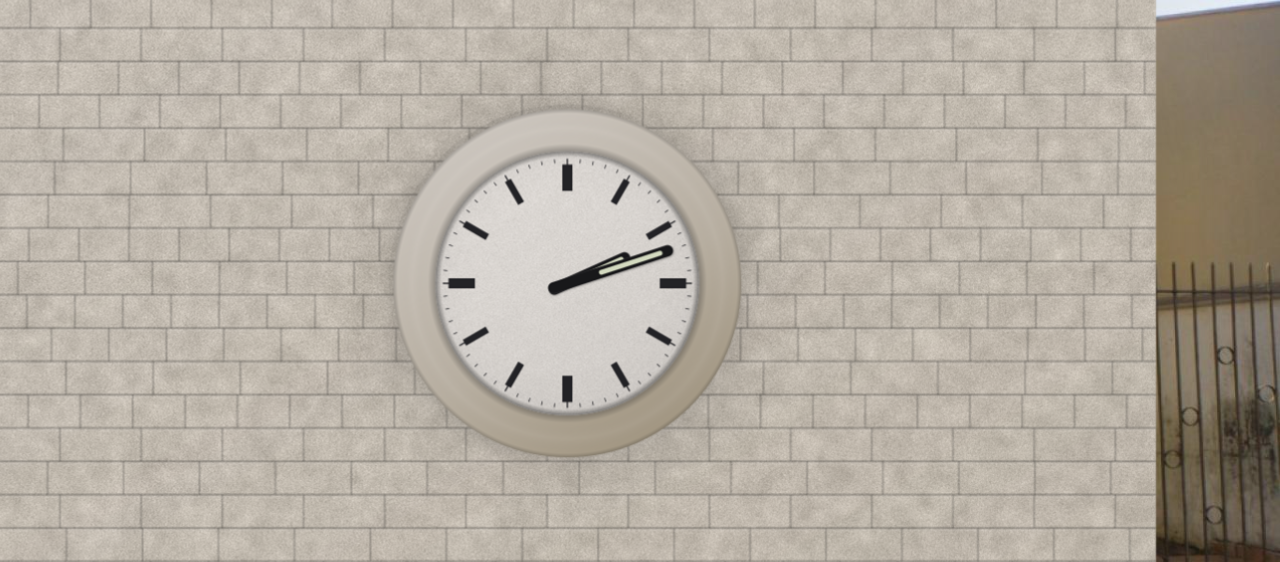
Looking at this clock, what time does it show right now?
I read 2:12
